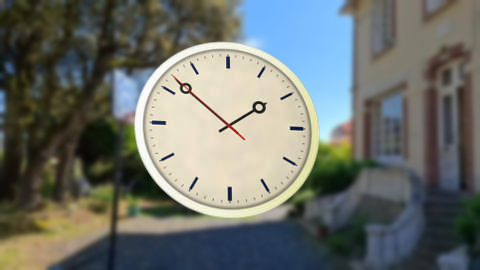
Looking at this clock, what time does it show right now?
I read 1:51:52
